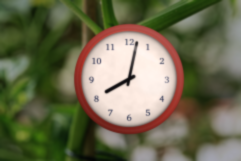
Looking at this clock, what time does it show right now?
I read 8:02
